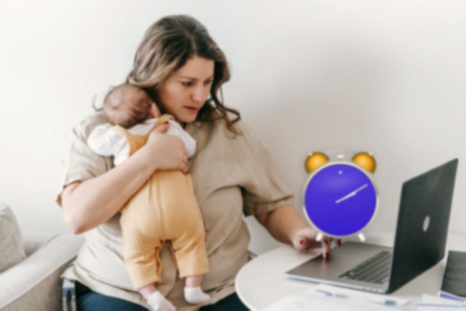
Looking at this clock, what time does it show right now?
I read 2:10
